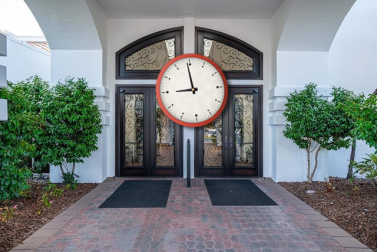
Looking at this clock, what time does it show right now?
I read 8:59
